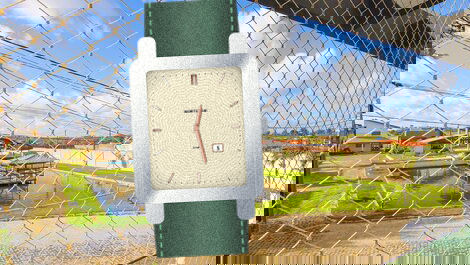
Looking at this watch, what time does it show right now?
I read 12:28
